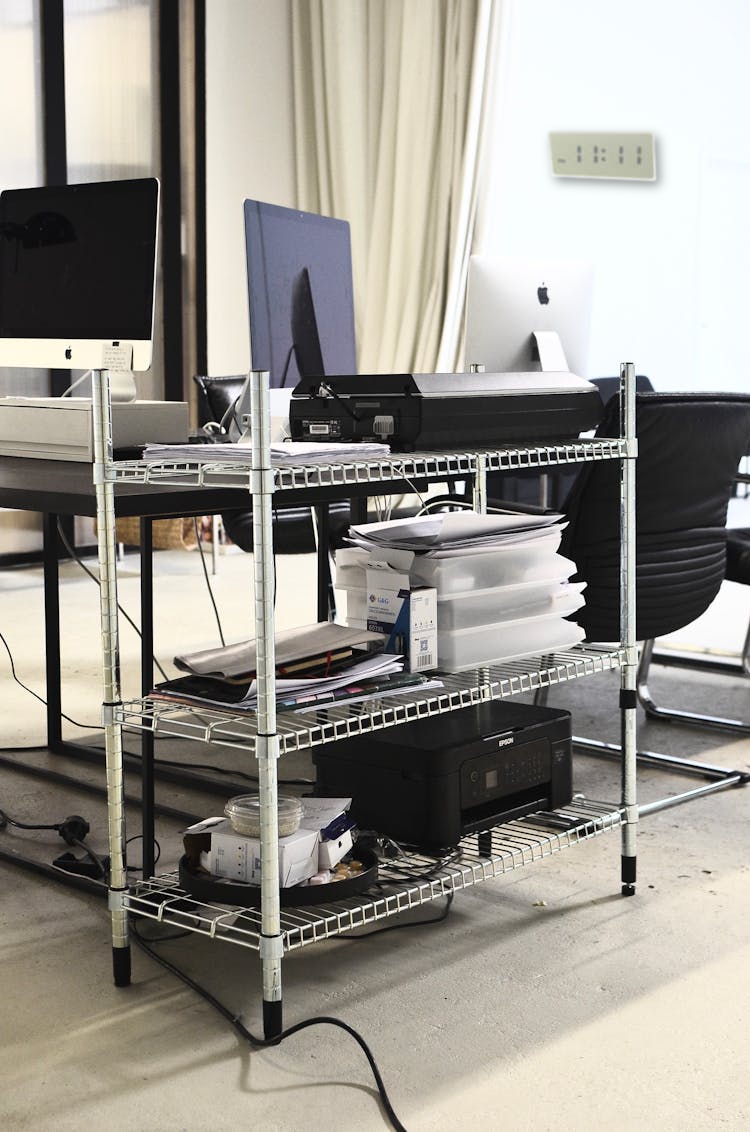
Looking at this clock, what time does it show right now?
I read 11:11
